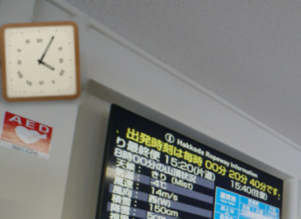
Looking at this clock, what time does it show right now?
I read 4:05
